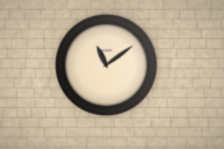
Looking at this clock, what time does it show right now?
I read 11:09
